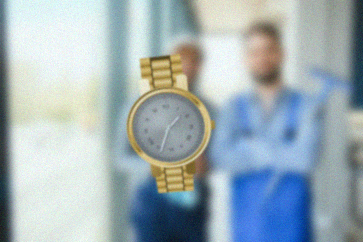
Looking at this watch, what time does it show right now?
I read 1:34
